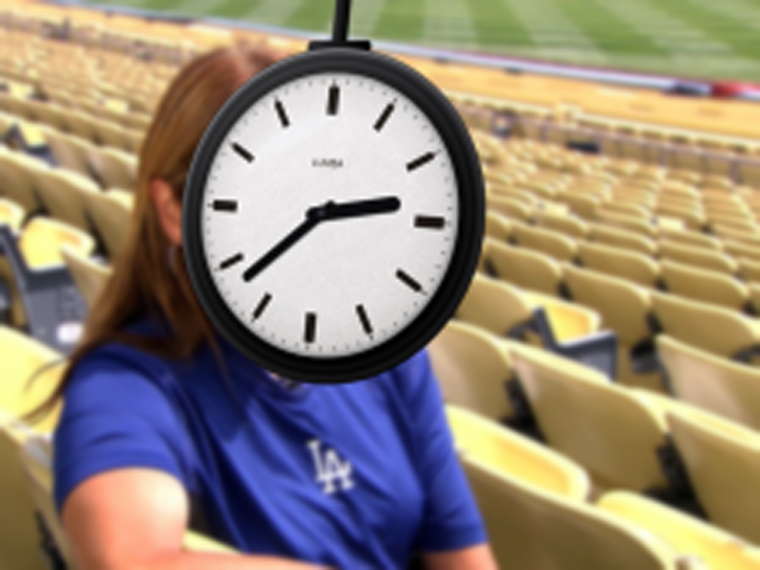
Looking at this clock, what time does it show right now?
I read 2:38
